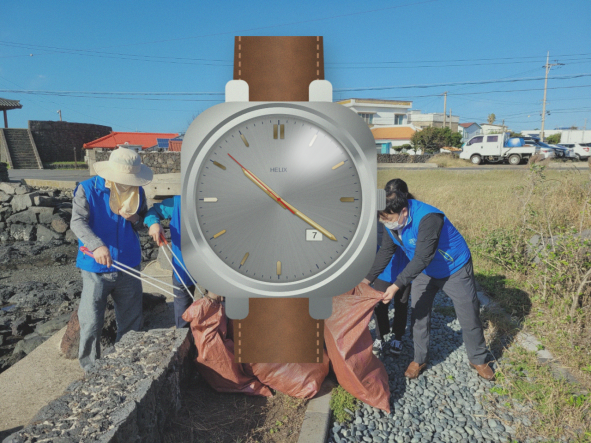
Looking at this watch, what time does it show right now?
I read 10:20:52
